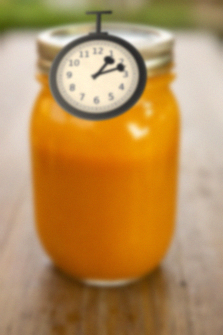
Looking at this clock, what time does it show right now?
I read 1:12
